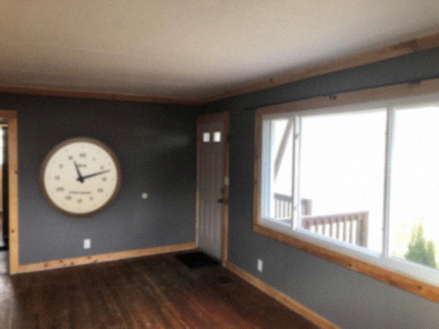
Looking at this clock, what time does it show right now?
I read 11:12
